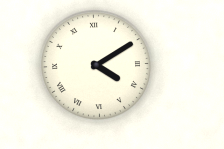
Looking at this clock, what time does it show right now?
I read 4:10
